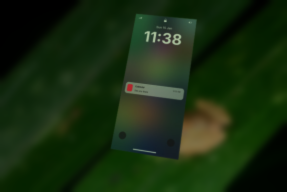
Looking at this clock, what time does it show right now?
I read 11:38
